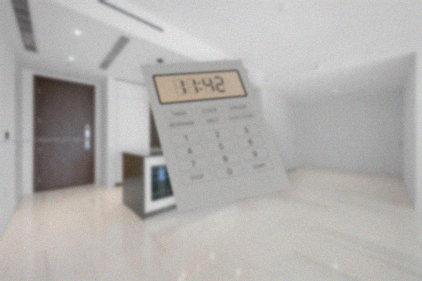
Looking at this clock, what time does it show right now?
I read 11:42
